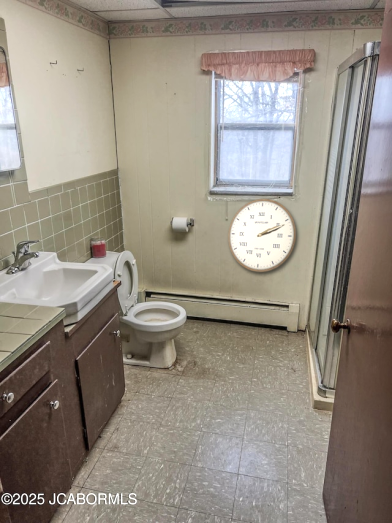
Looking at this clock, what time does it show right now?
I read 2:11
